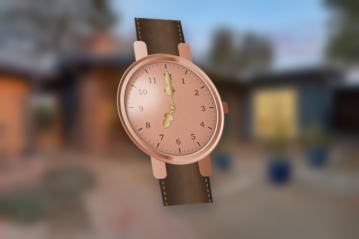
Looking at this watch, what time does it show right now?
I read 7:00
